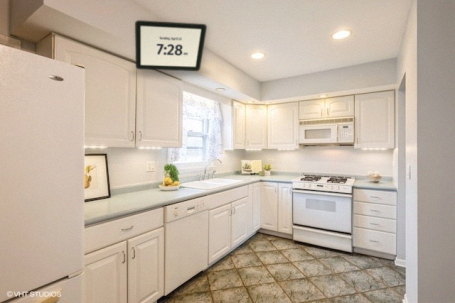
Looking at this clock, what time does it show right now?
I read 7:28
